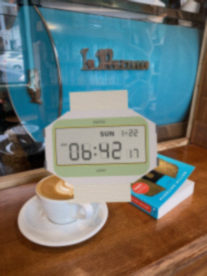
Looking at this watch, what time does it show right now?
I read 6:42
